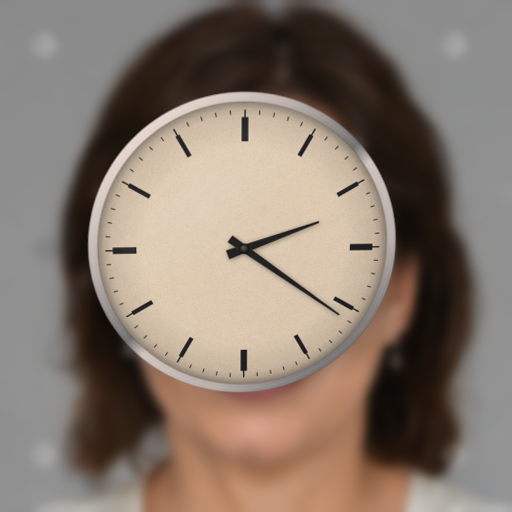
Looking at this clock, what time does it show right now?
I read 2:21
